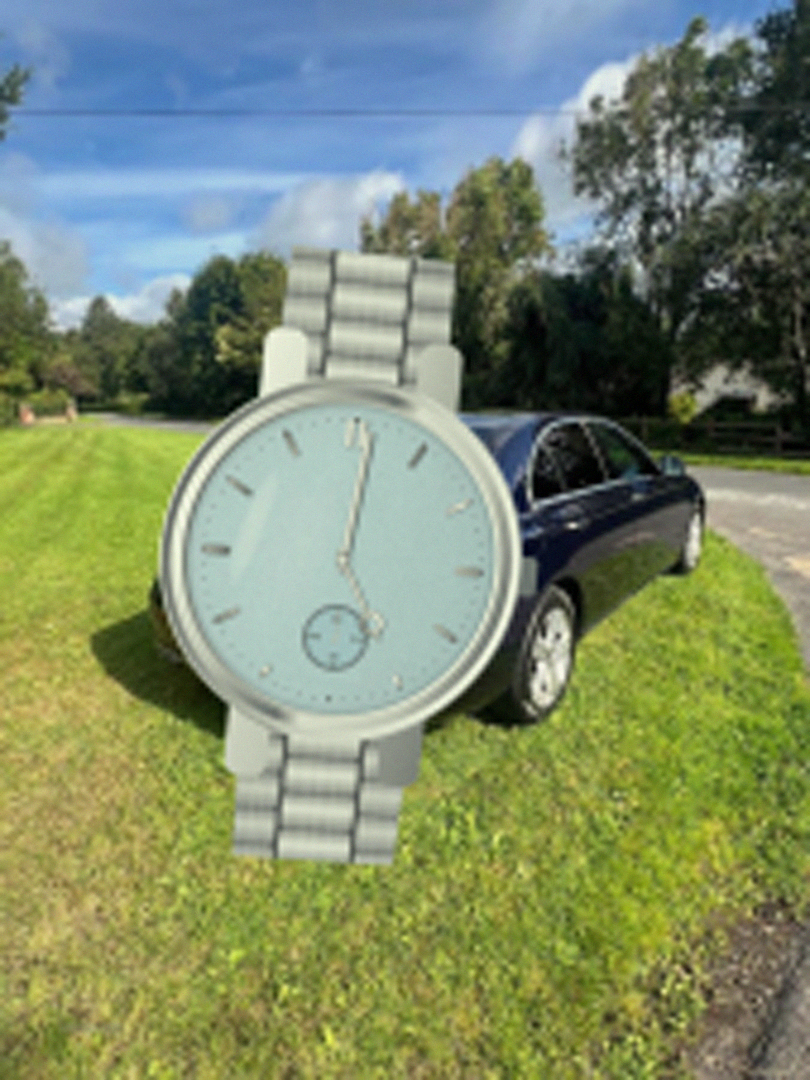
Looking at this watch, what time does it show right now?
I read 5:01
